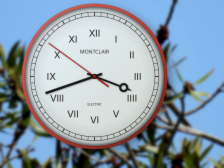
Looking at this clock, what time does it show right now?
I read 3:41:51
